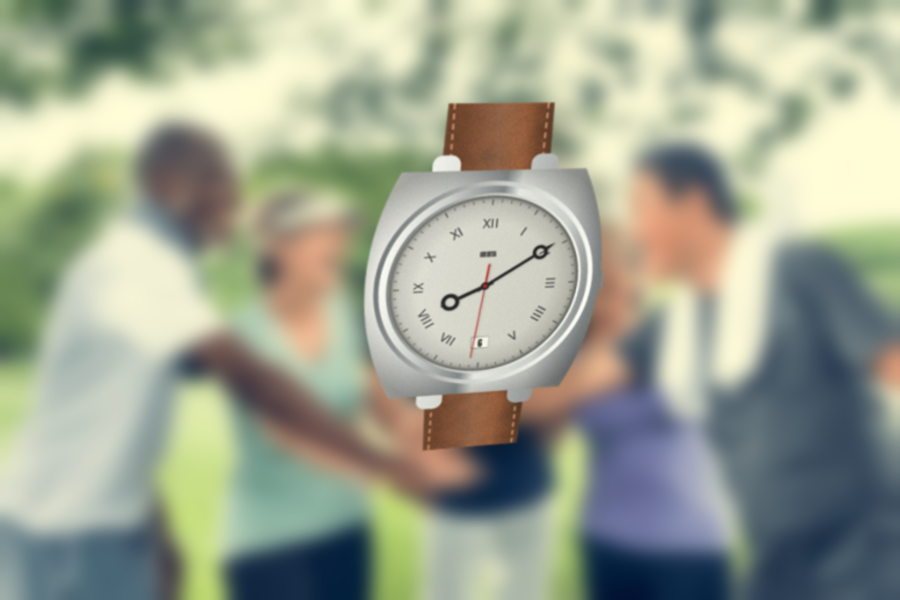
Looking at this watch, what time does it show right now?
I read 8:09:31
